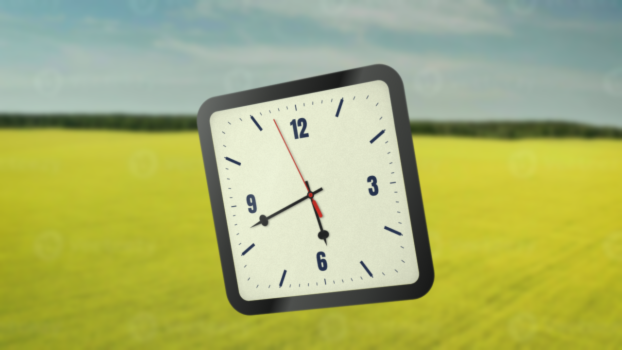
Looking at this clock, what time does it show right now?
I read 5:41:57
